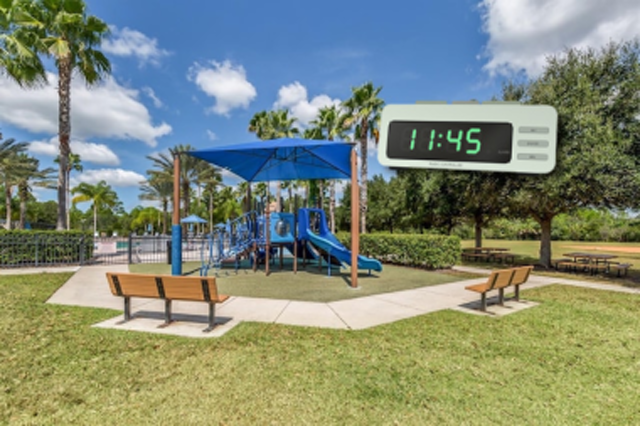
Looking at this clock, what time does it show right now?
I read 11:45
